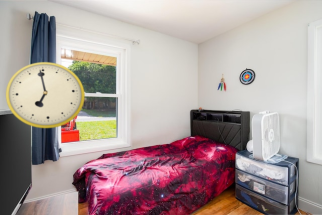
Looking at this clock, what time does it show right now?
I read 6:59
